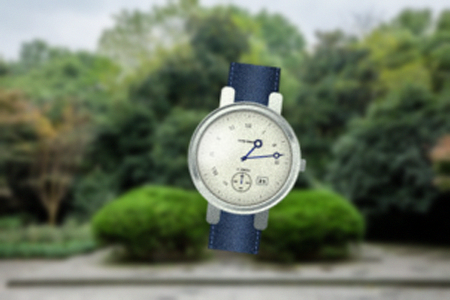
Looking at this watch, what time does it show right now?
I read 1:13
